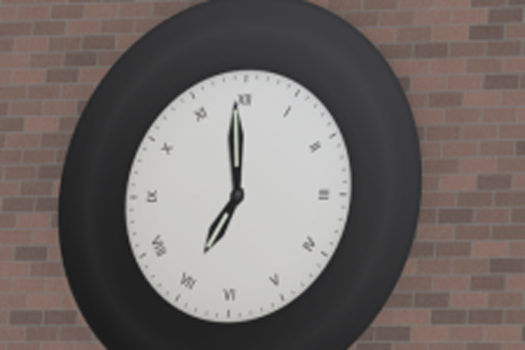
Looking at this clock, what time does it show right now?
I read 6:59
